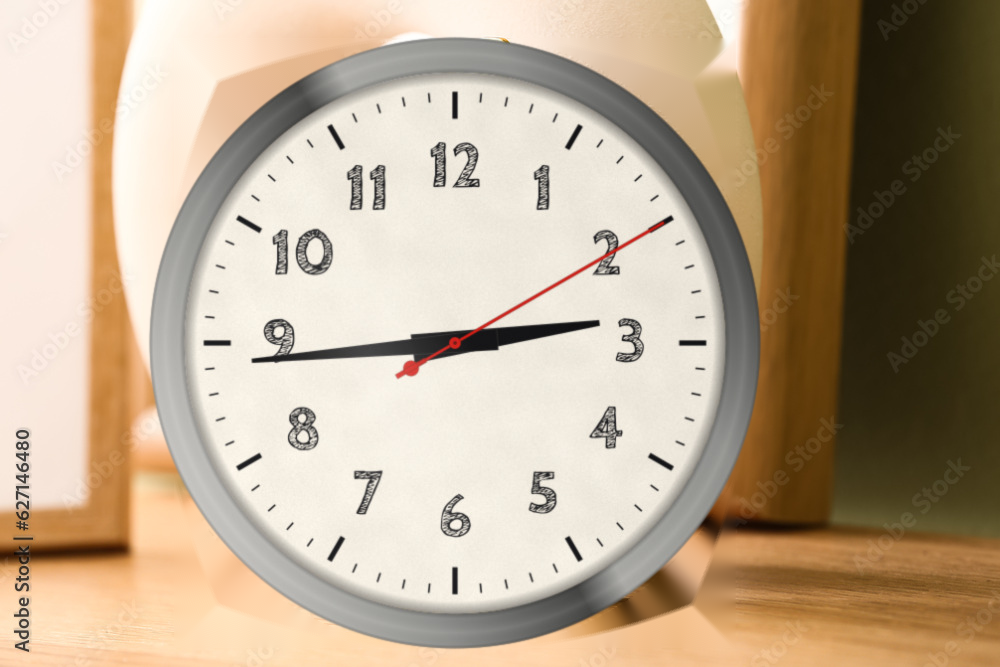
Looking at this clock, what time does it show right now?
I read 2:44:10
